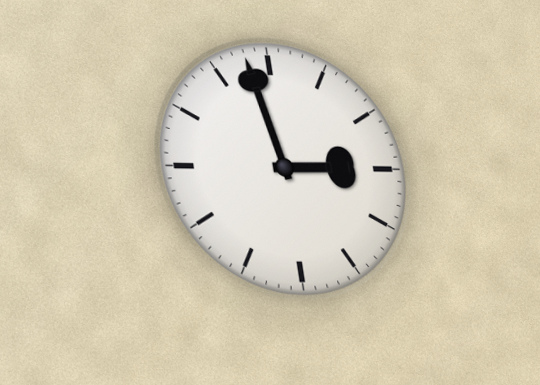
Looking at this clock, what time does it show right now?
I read 2:58
